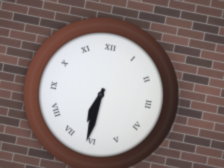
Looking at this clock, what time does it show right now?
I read 6:31
